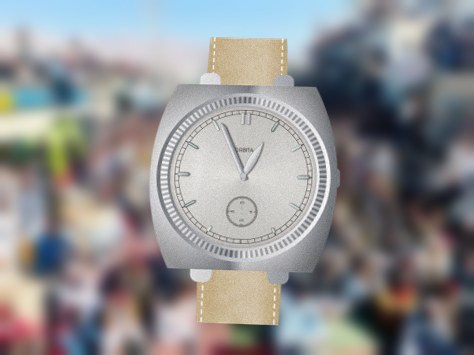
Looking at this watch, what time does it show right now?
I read 12:56
